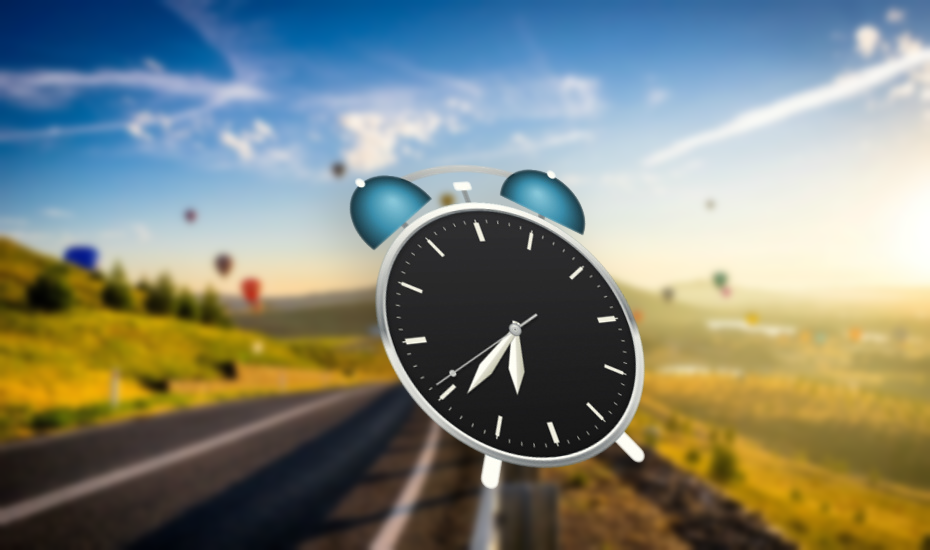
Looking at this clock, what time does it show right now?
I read 6:38:41
